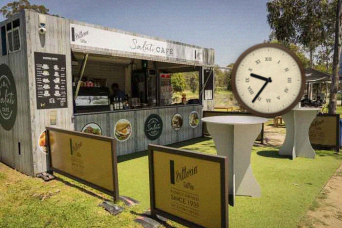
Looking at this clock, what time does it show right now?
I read 9:36
